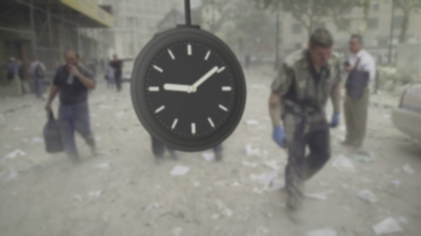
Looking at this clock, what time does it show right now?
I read 9:09
